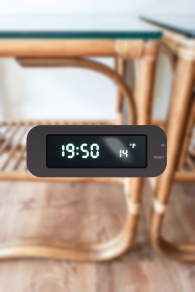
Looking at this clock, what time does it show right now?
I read 19:50
